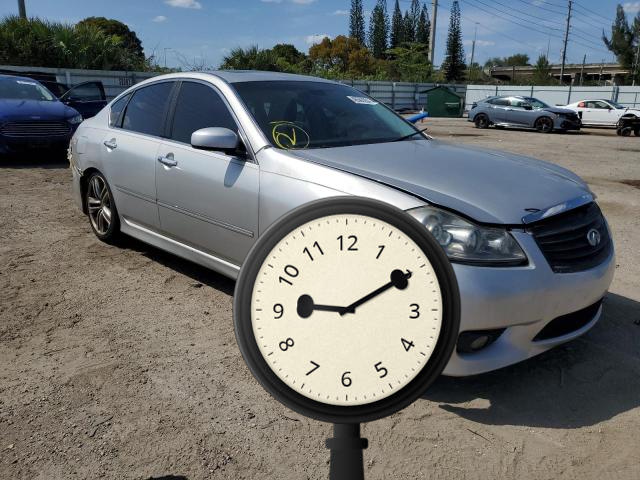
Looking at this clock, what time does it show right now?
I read 9:10
